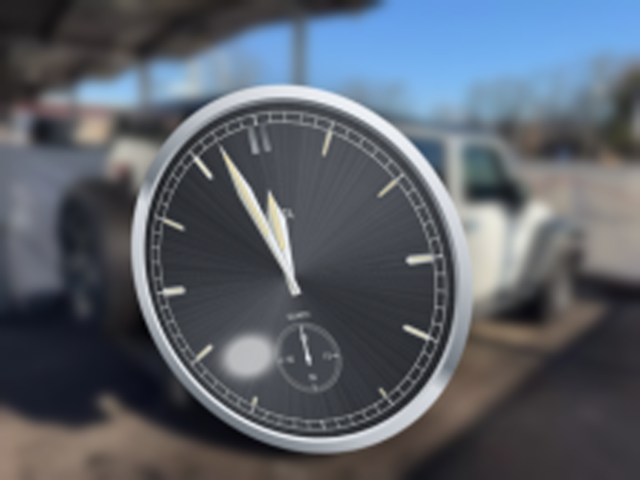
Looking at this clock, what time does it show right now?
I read 11:57
